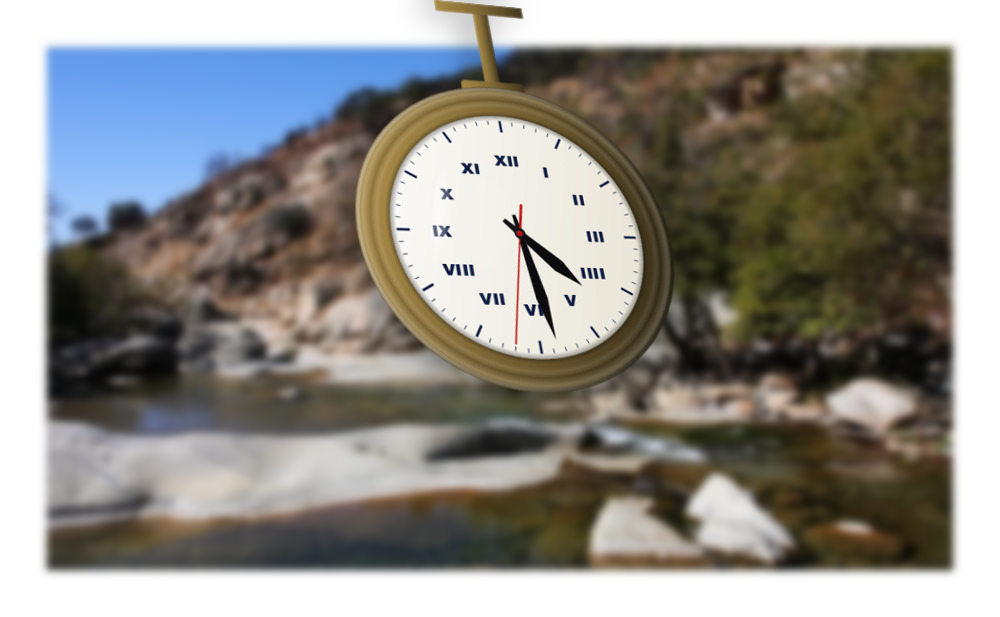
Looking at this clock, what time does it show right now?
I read 4:28:32
